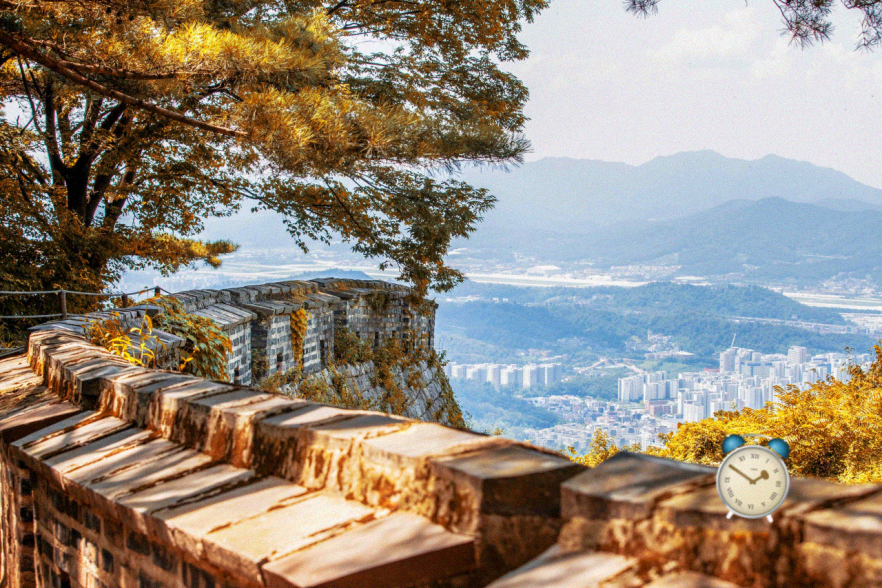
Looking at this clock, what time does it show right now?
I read 1:50
